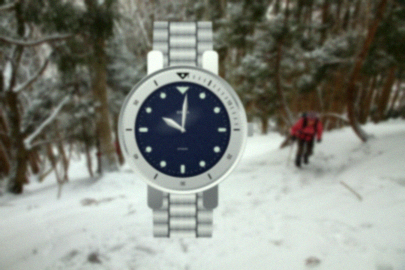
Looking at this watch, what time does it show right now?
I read 10:01
